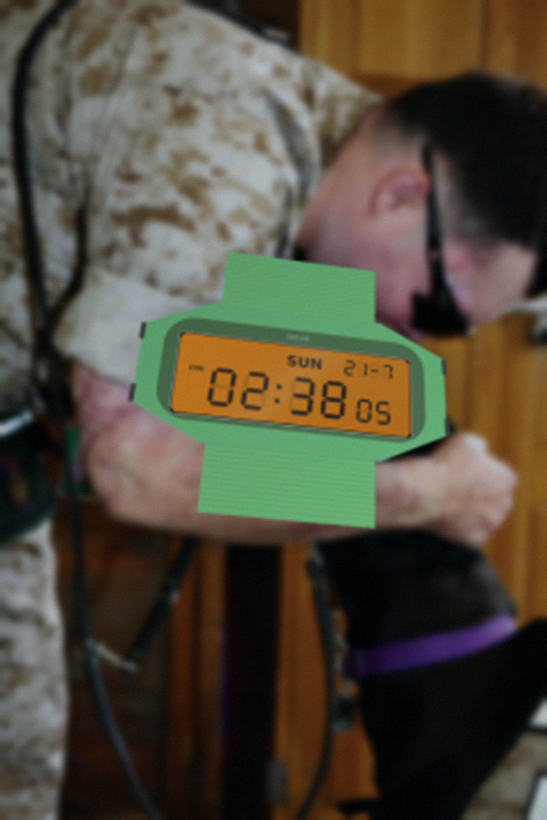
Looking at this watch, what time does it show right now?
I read 2:38:05
